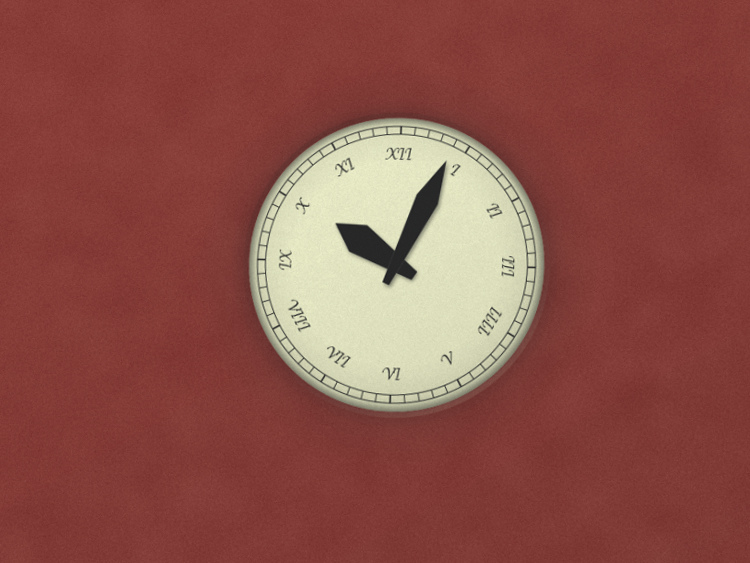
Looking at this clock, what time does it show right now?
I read 10:04
